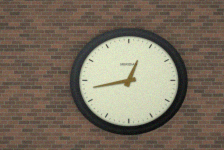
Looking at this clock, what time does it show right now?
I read 12:43
